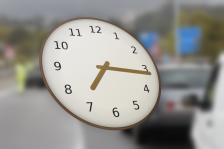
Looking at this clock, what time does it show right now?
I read 7:16
